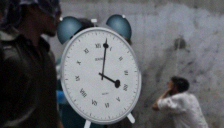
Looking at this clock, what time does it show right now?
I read 4:03
